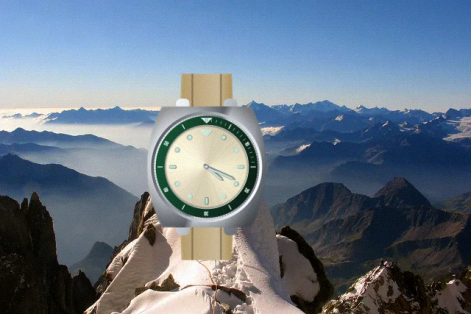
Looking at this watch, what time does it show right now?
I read 4:19
